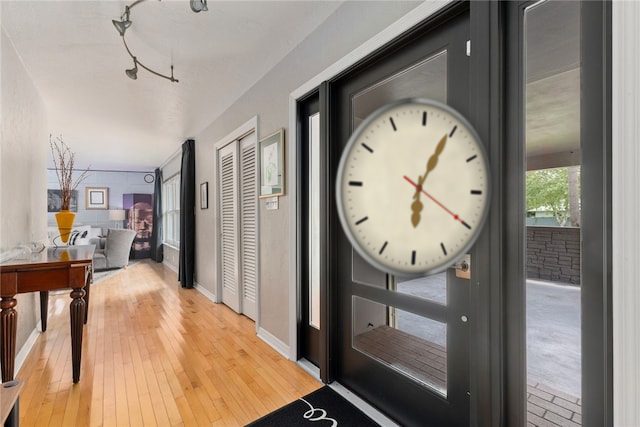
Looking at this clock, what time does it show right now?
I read 6:04:20
